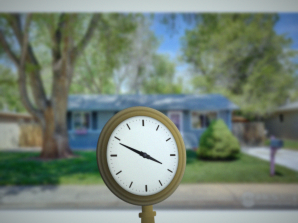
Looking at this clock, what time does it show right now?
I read 3:49
